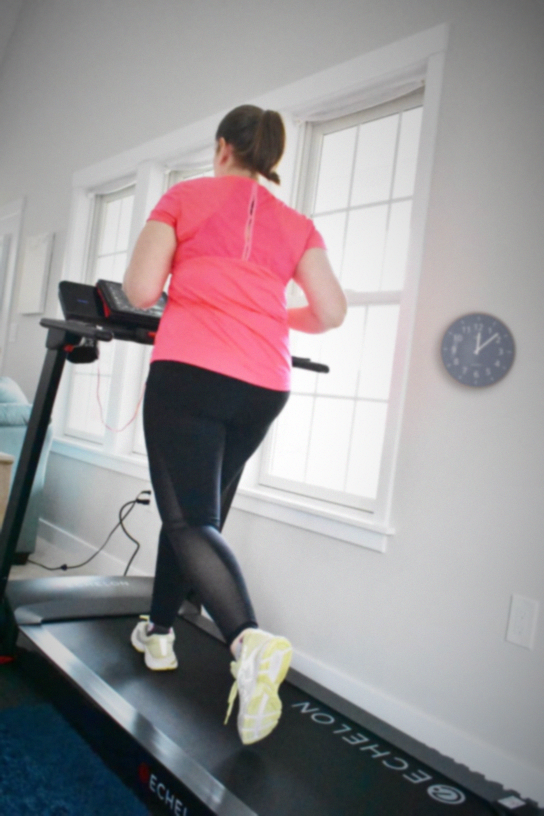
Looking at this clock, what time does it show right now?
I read 12:08
